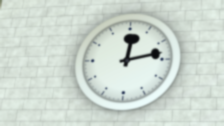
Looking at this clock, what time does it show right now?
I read 12:13
